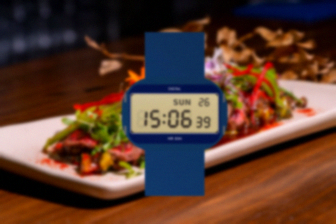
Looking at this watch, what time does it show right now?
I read 15:06:39
